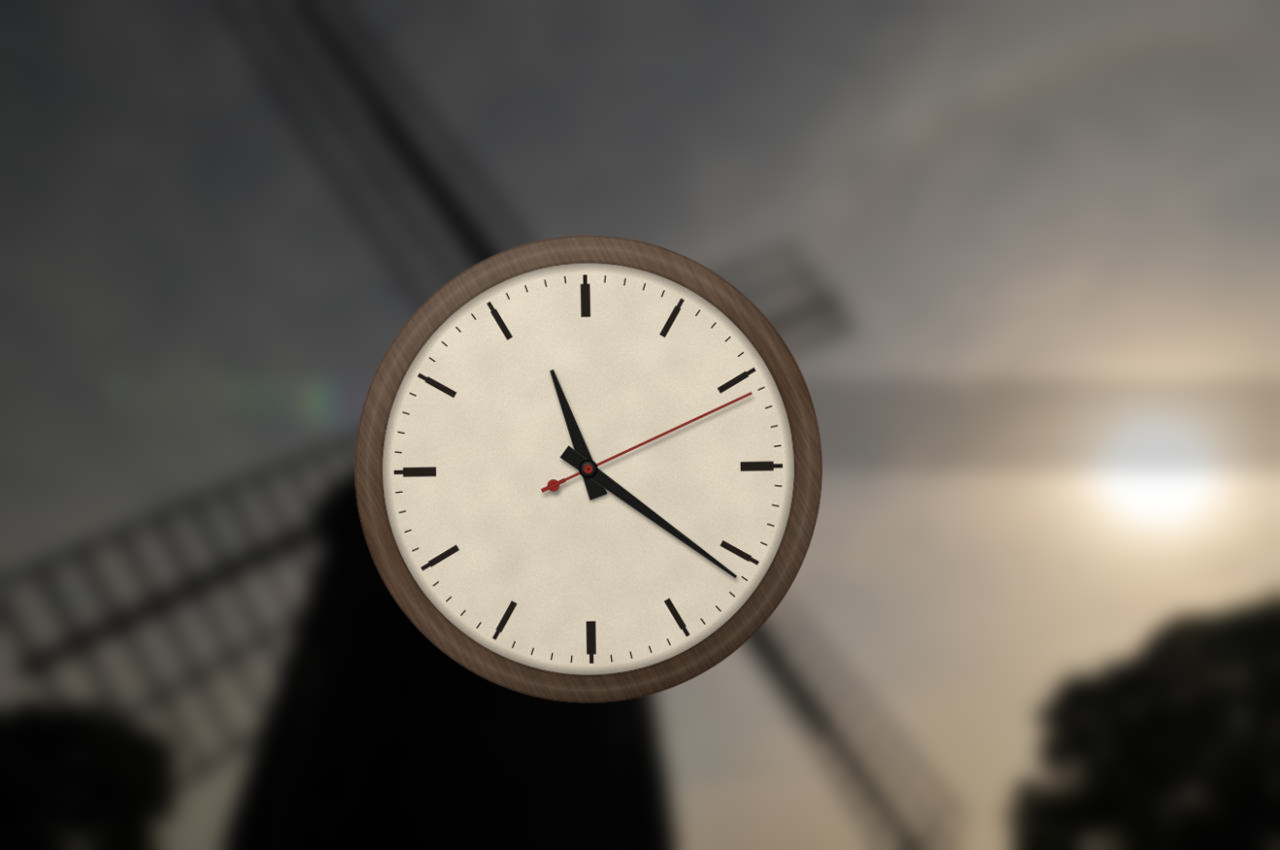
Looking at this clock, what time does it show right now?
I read 11:21:11
